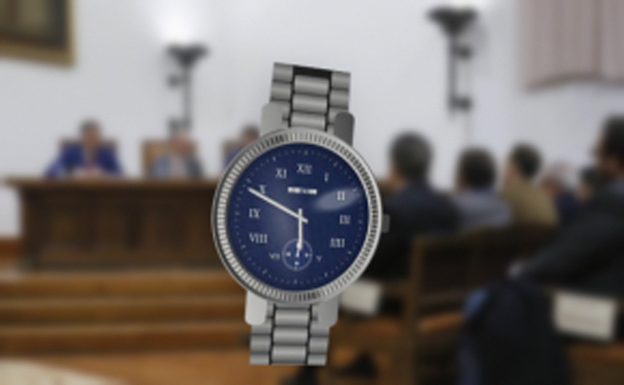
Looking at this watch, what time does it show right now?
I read 5:49
